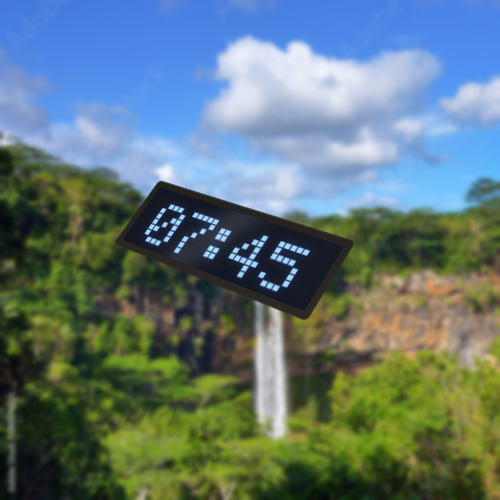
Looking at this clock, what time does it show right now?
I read 7:45
